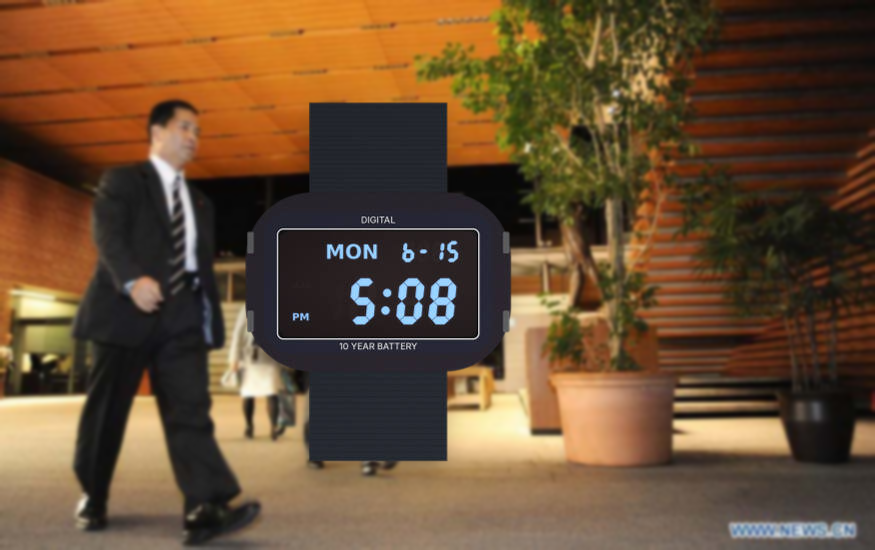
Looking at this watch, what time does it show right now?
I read 5:08
